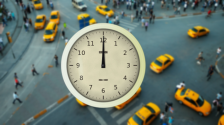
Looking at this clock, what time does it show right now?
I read 12:00
